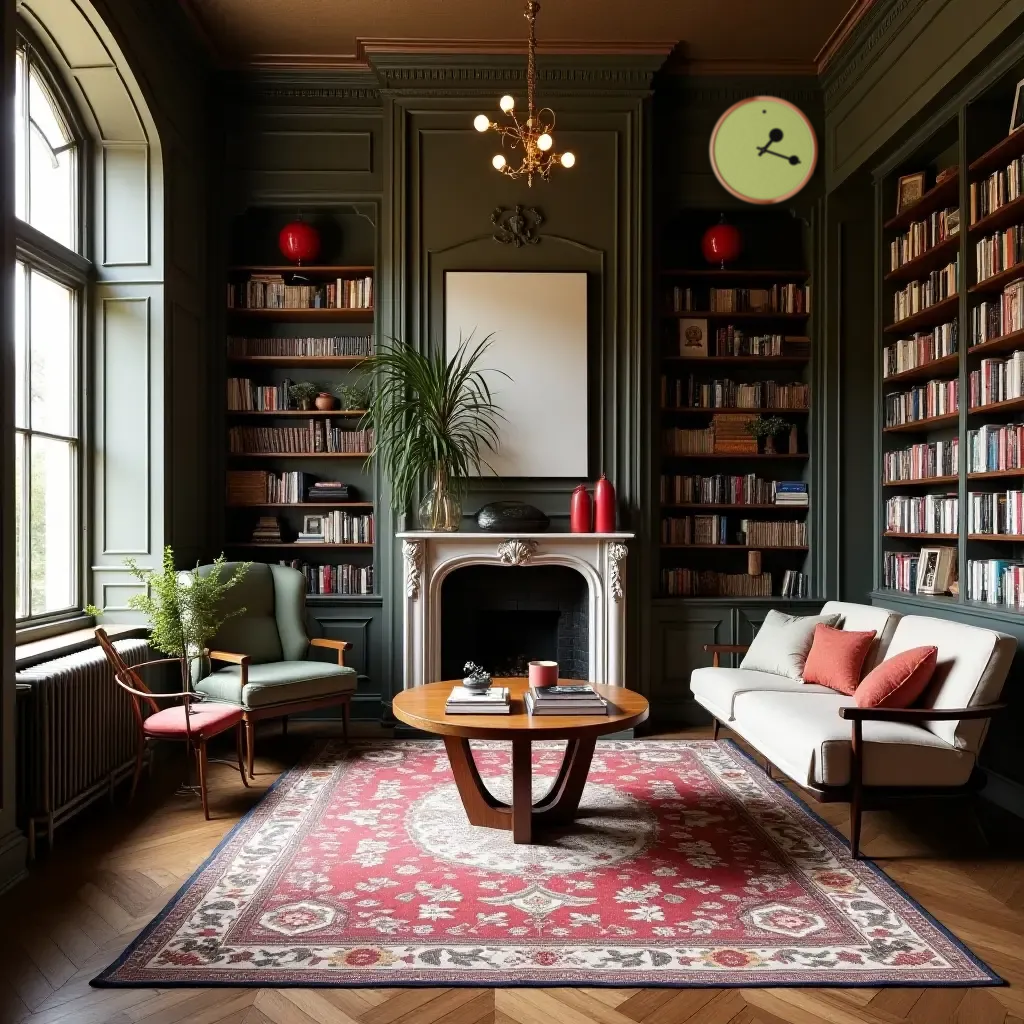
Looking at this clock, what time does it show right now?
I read 1:18
